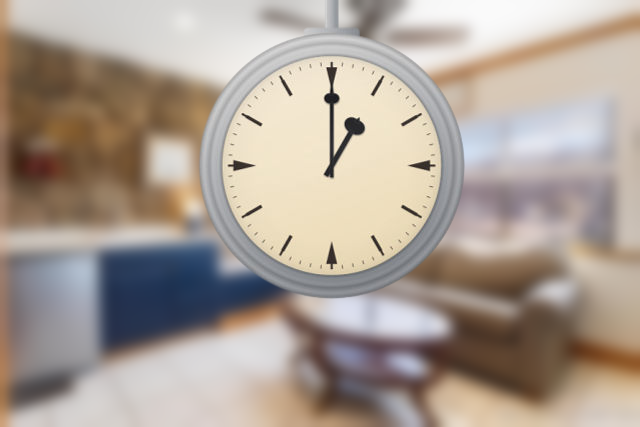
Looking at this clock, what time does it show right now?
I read 1:00
